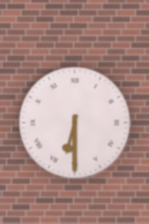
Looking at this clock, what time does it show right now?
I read 6:30
